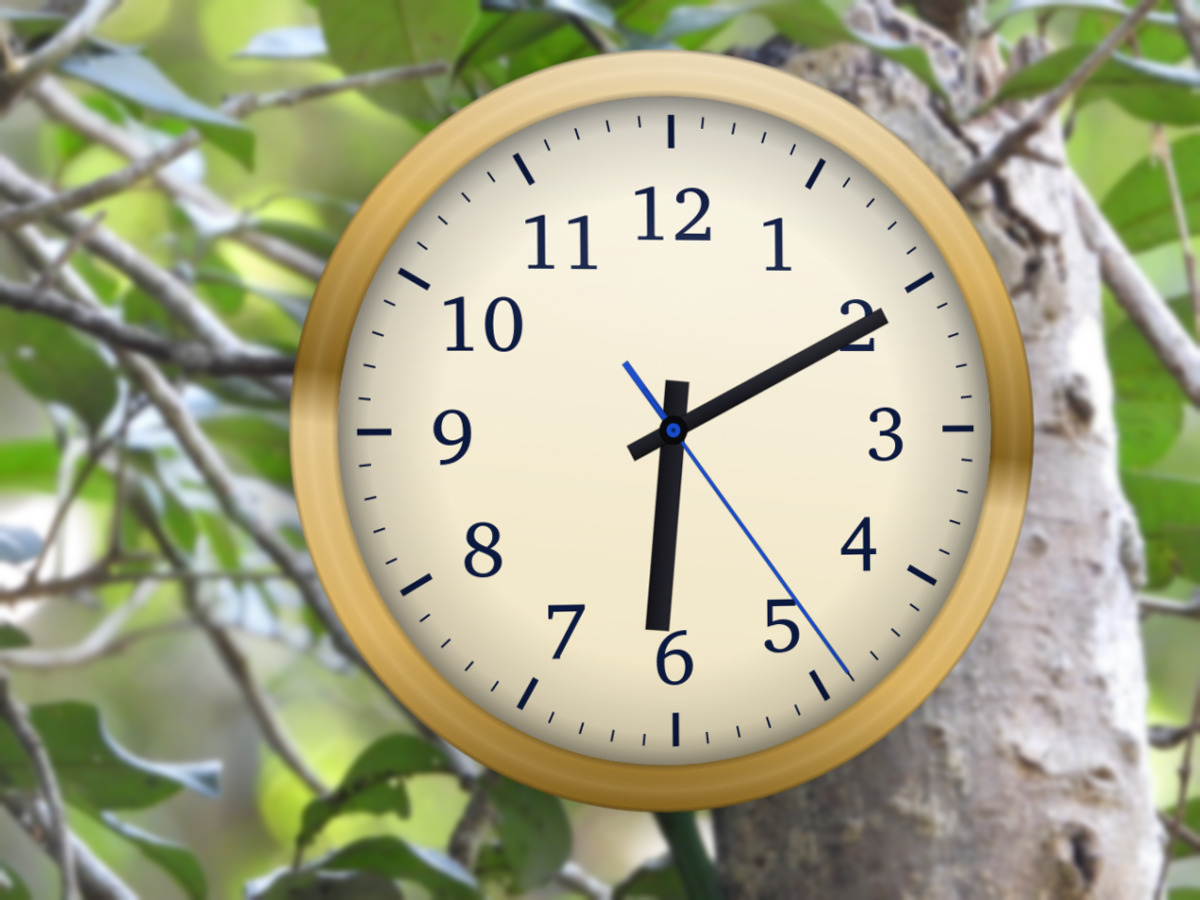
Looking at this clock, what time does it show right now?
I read 6:10:24
